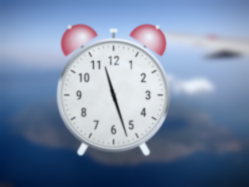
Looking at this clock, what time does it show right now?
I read 11:27
